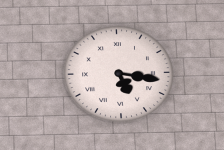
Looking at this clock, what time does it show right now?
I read 5:17
